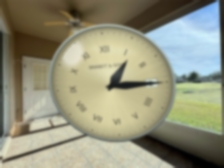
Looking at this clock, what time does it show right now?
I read 1:15
